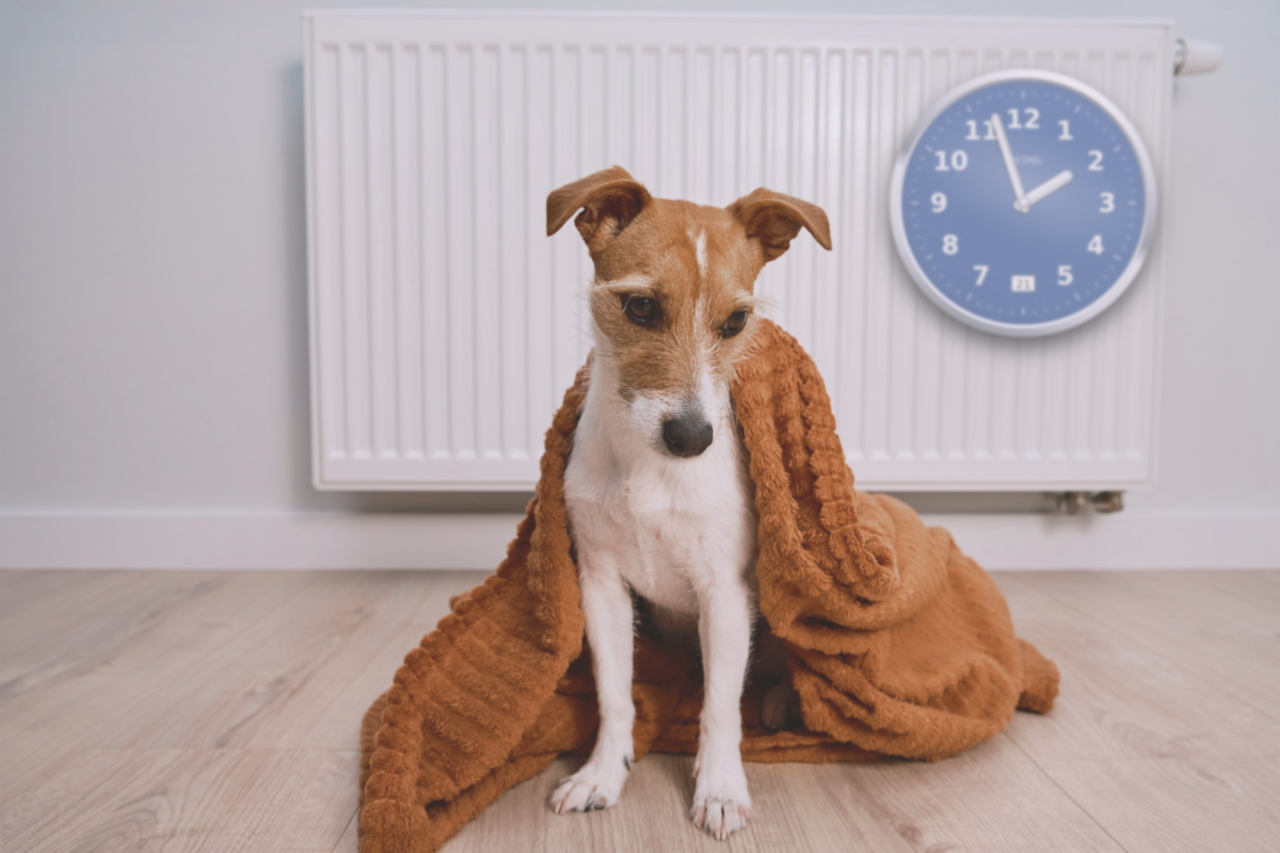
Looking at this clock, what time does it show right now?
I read 1:57
